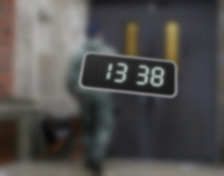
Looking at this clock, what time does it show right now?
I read 13:38
